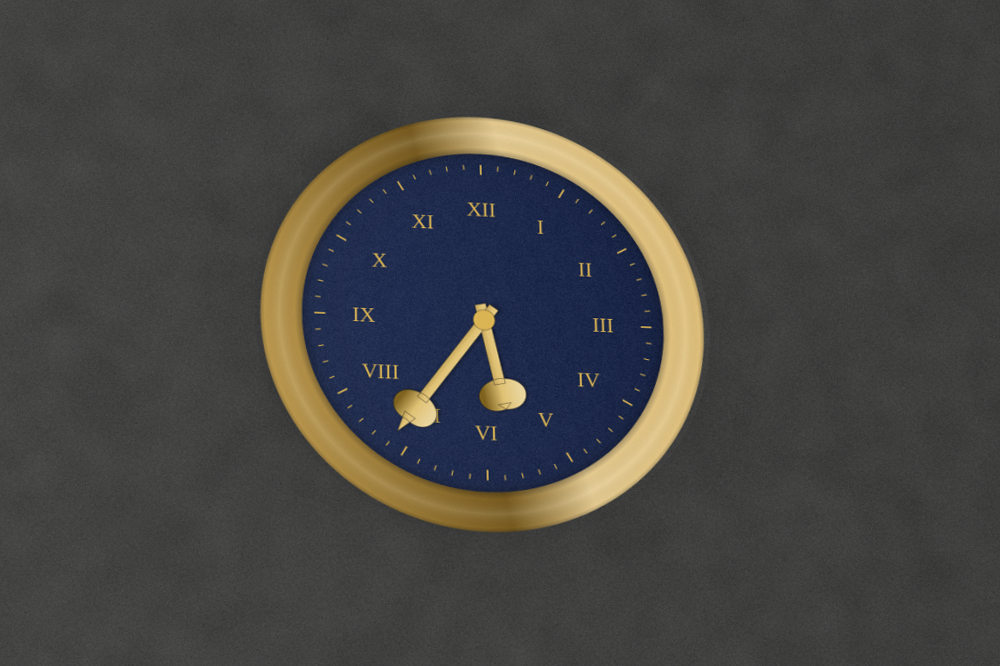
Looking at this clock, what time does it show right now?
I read 5:36
